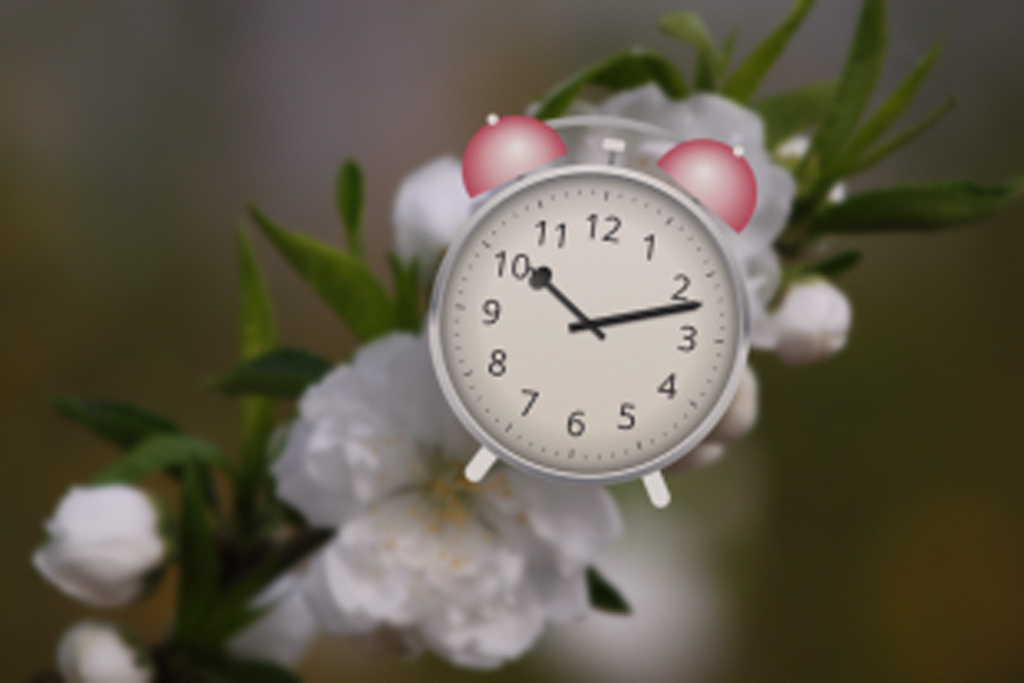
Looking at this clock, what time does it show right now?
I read 10:12
